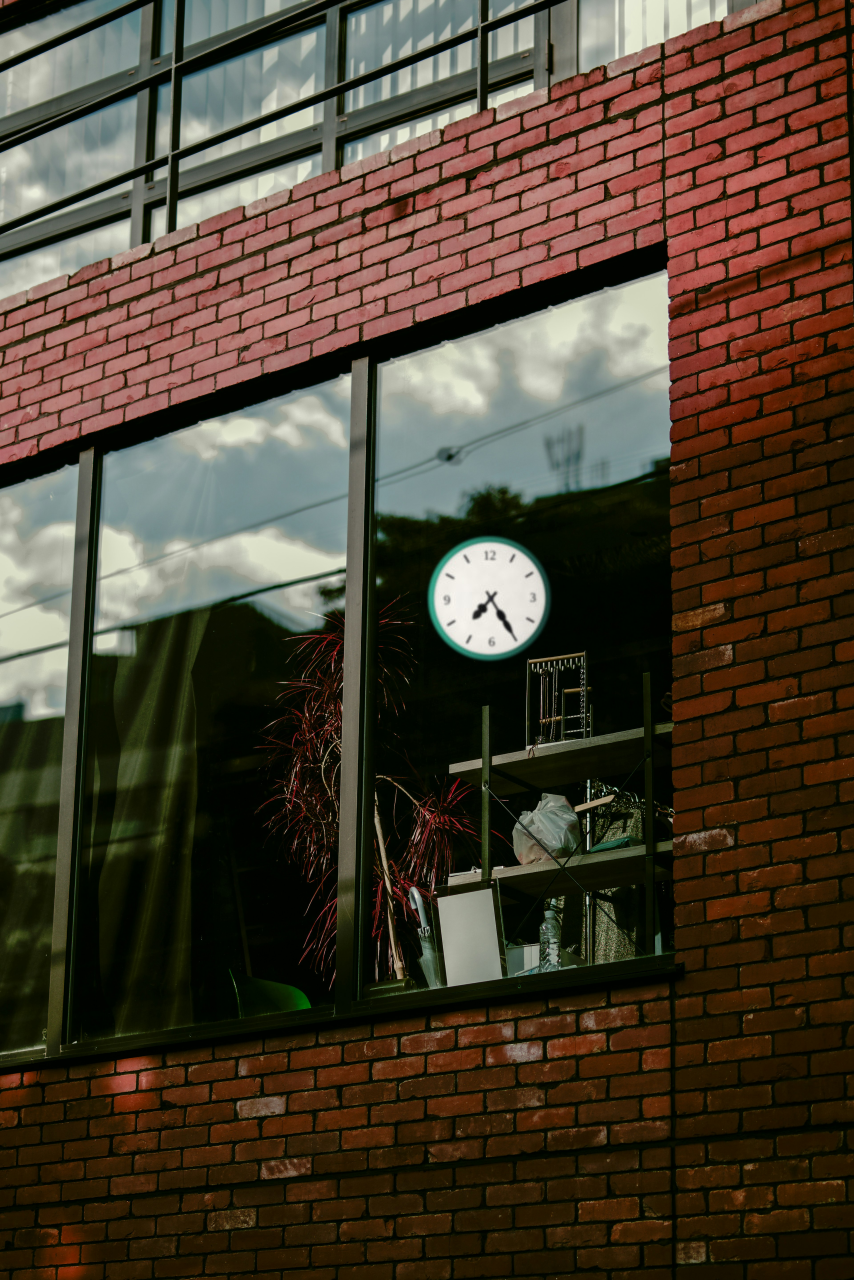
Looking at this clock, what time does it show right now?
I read 7:25
